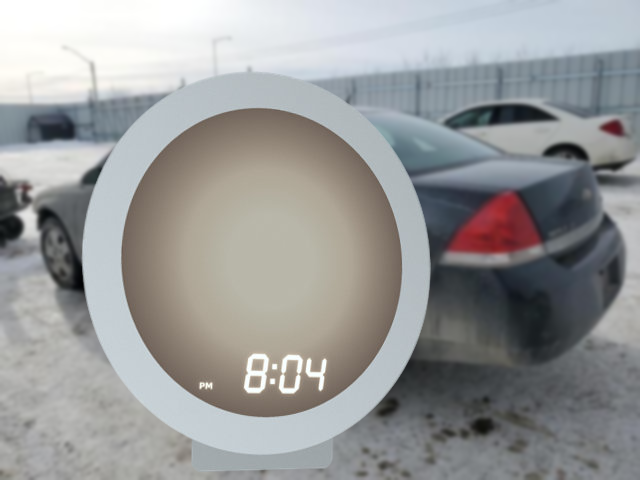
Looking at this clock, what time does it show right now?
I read 8:04
